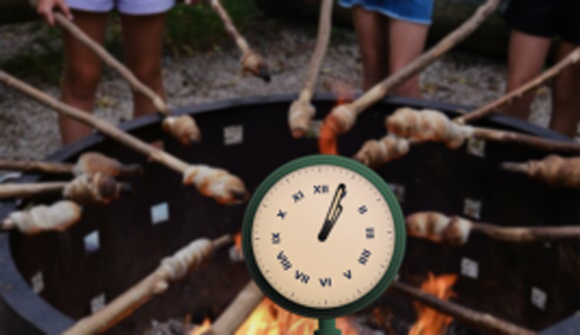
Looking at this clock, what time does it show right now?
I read 1:04
